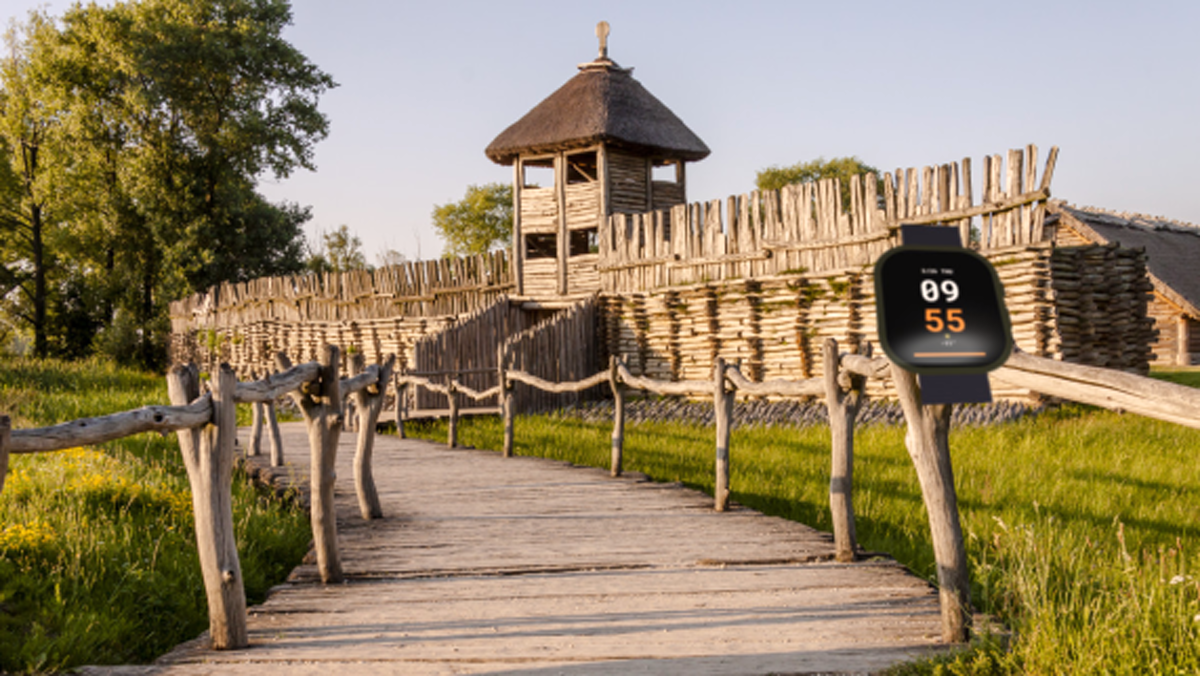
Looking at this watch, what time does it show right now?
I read 9:55
